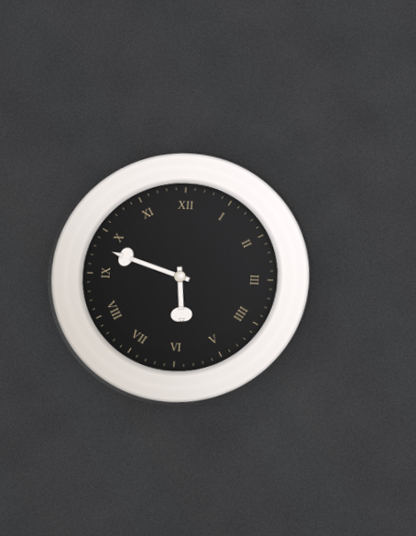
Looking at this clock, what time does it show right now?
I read 5:48
